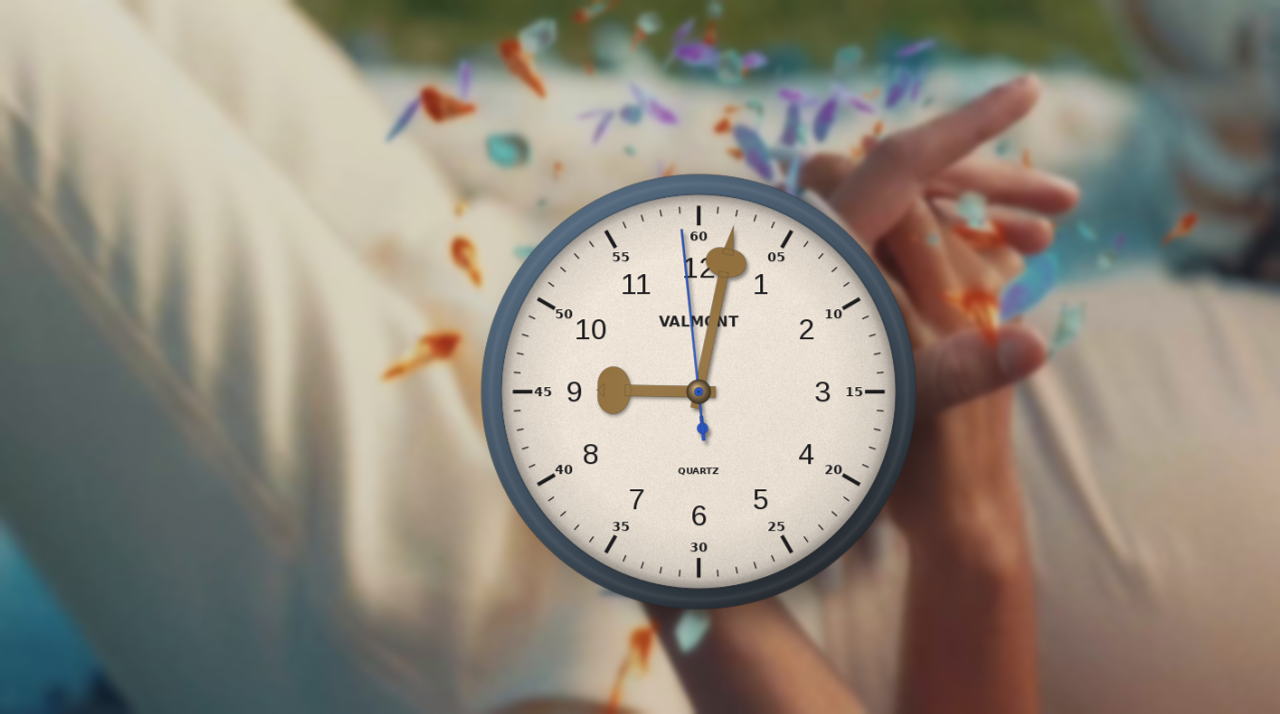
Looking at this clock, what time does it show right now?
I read 9:01:59
